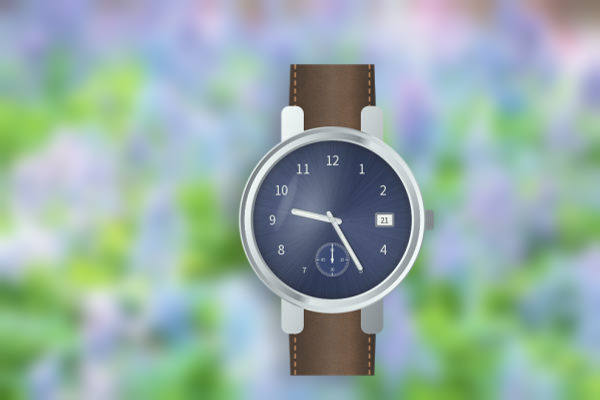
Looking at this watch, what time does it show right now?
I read 9:25
